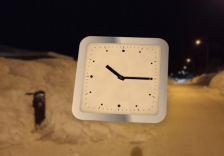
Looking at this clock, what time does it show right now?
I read 10:15
